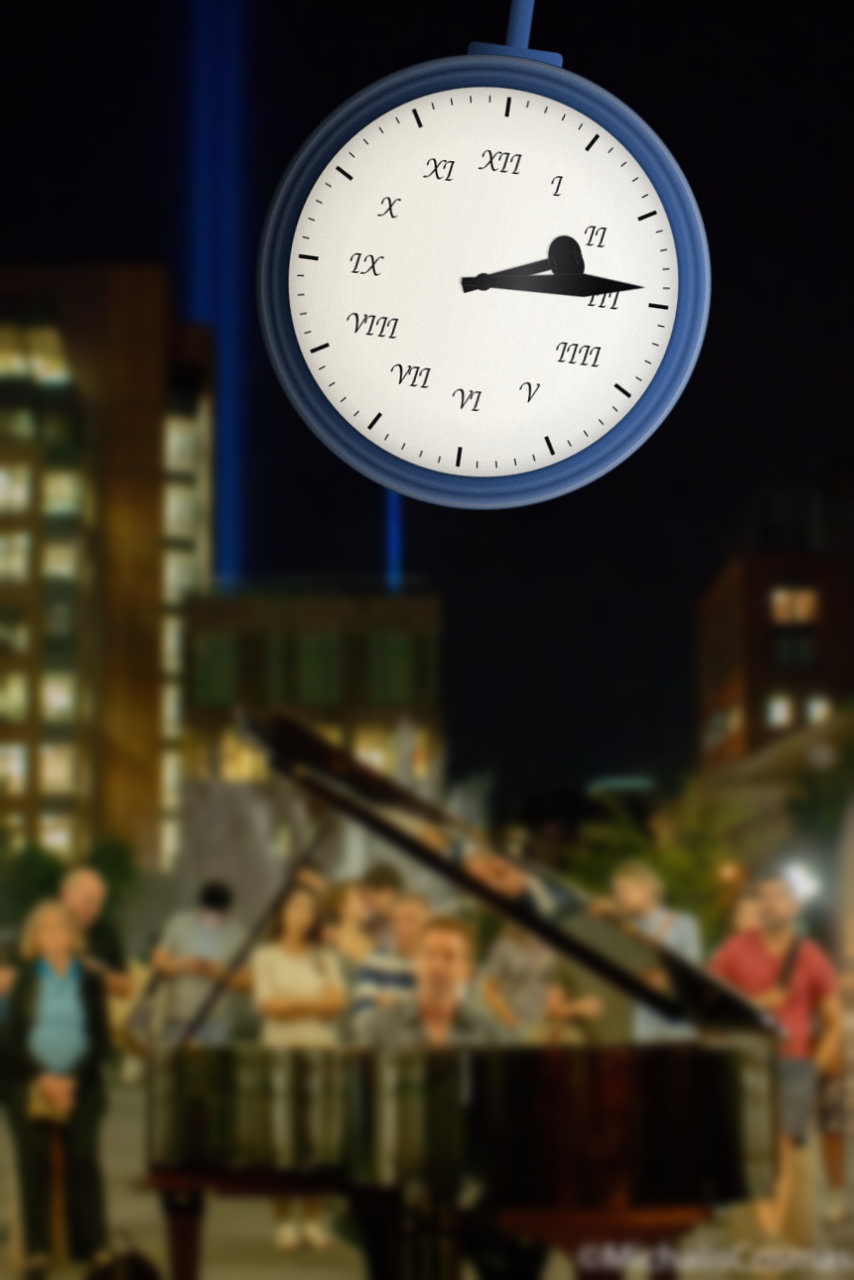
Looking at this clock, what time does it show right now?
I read 2:14
